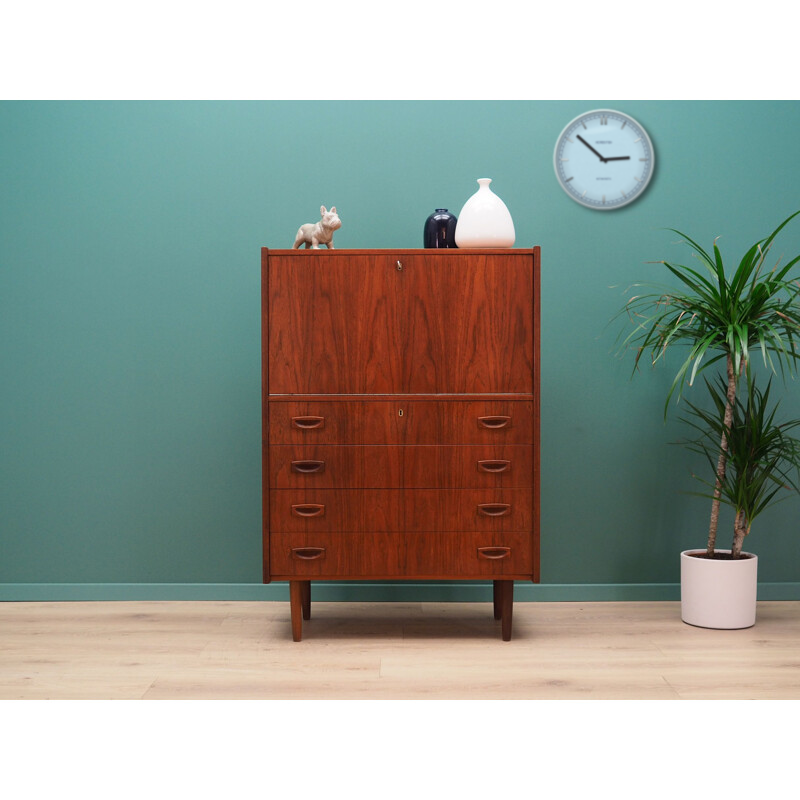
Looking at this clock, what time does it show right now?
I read 2:52
